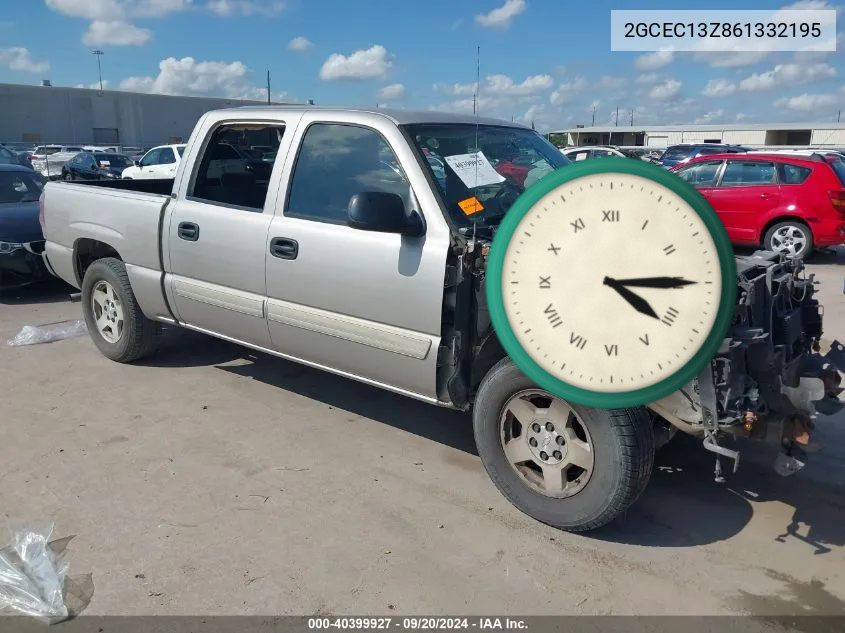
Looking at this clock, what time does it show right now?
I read 4:15
